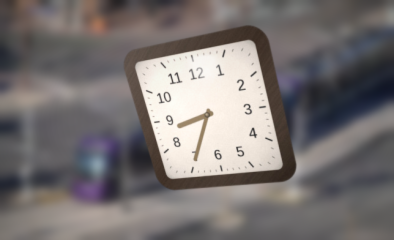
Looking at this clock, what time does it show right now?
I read 8:35
